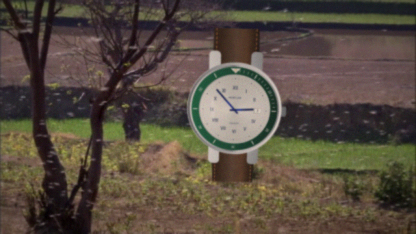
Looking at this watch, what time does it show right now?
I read 2:53
